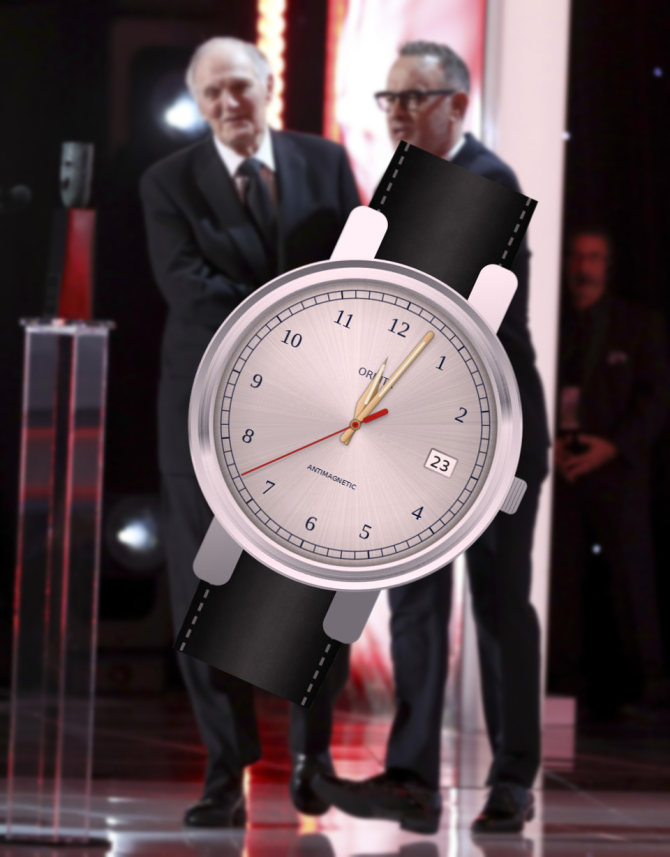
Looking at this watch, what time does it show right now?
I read 12:02:37
